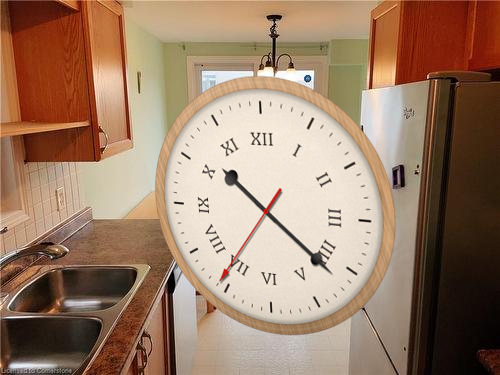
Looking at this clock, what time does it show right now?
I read 10:21:36
